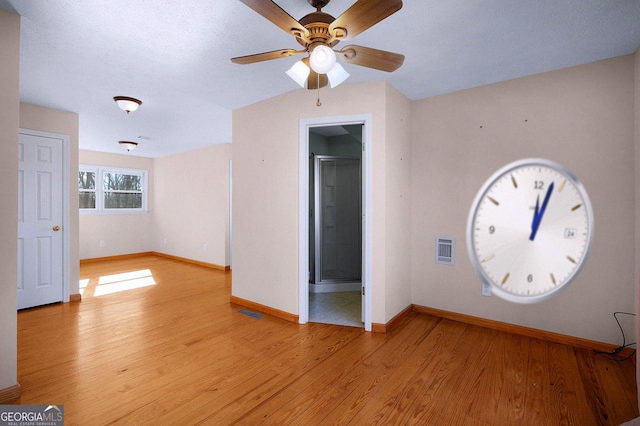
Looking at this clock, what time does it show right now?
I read 12:03
